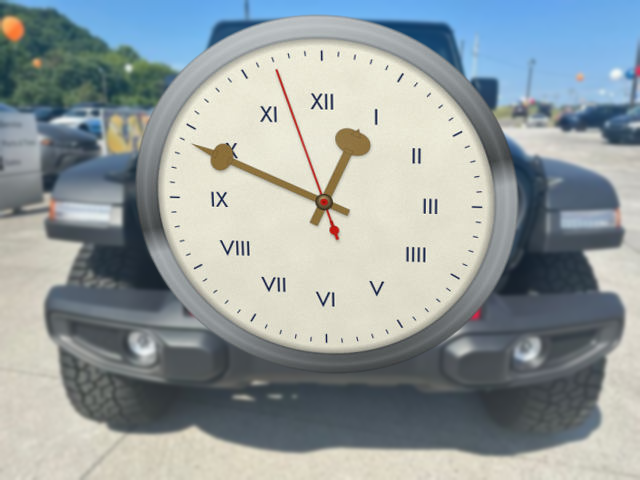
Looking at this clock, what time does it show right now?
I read 12:48:57
